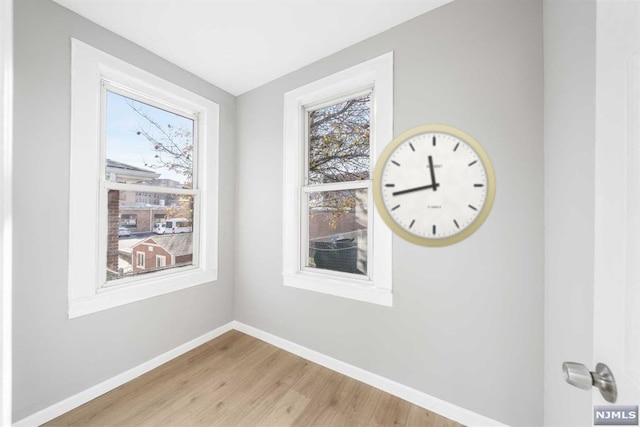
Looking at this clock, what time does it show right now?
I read 11:43
